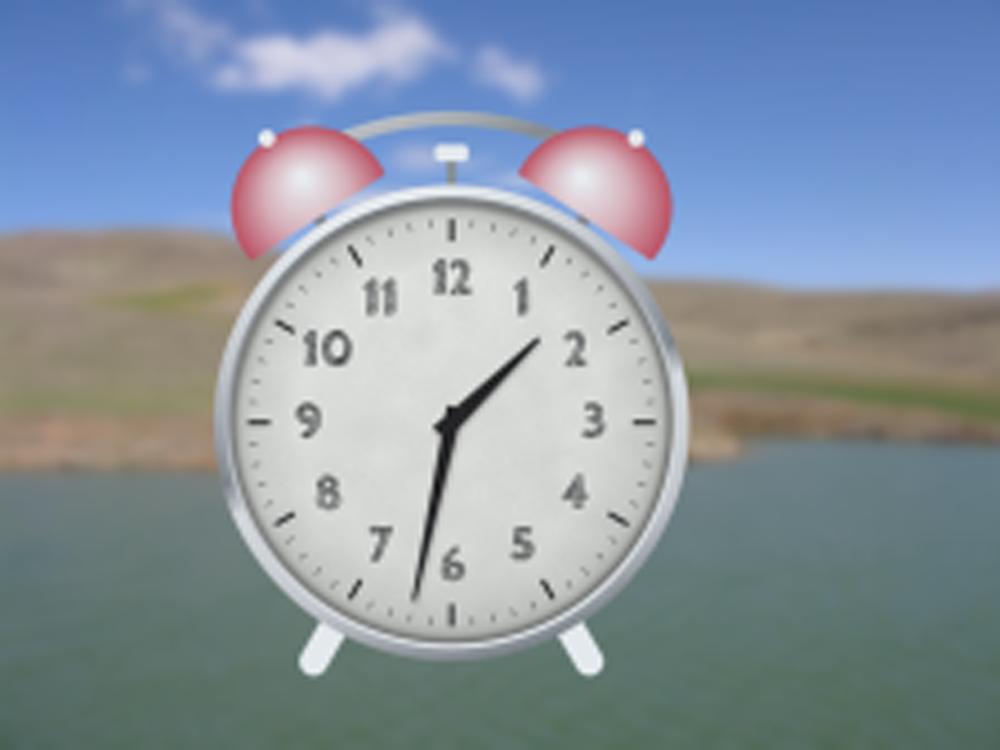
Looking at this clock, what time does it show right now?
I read 1:32
